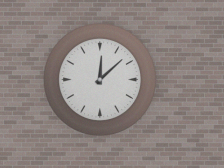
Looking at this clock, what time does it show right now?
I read 12:08
